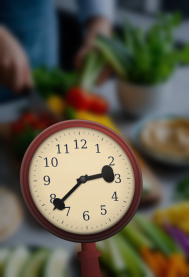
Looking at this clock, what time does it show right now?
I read 2:38
